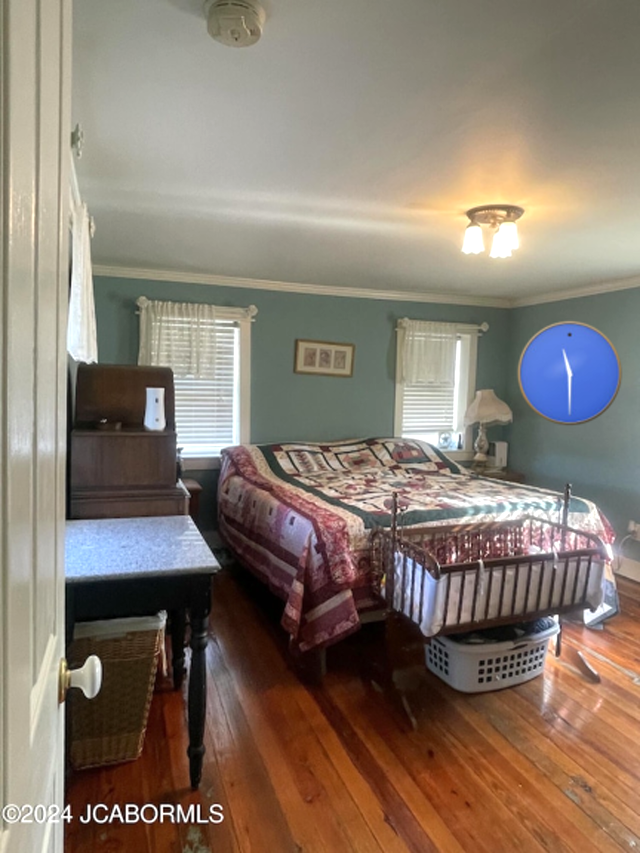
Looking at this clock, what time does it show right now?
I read 11:30
